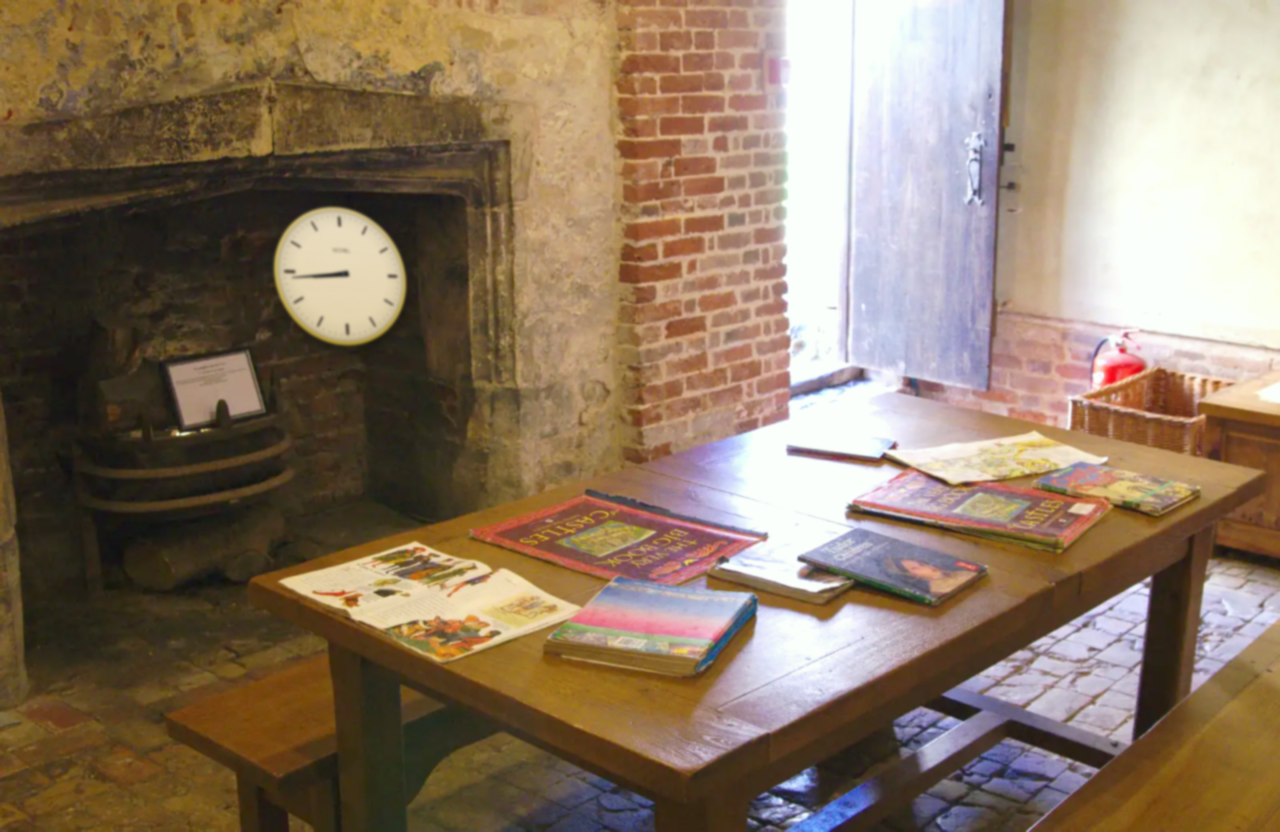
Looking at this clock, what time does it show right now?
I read 8:44
